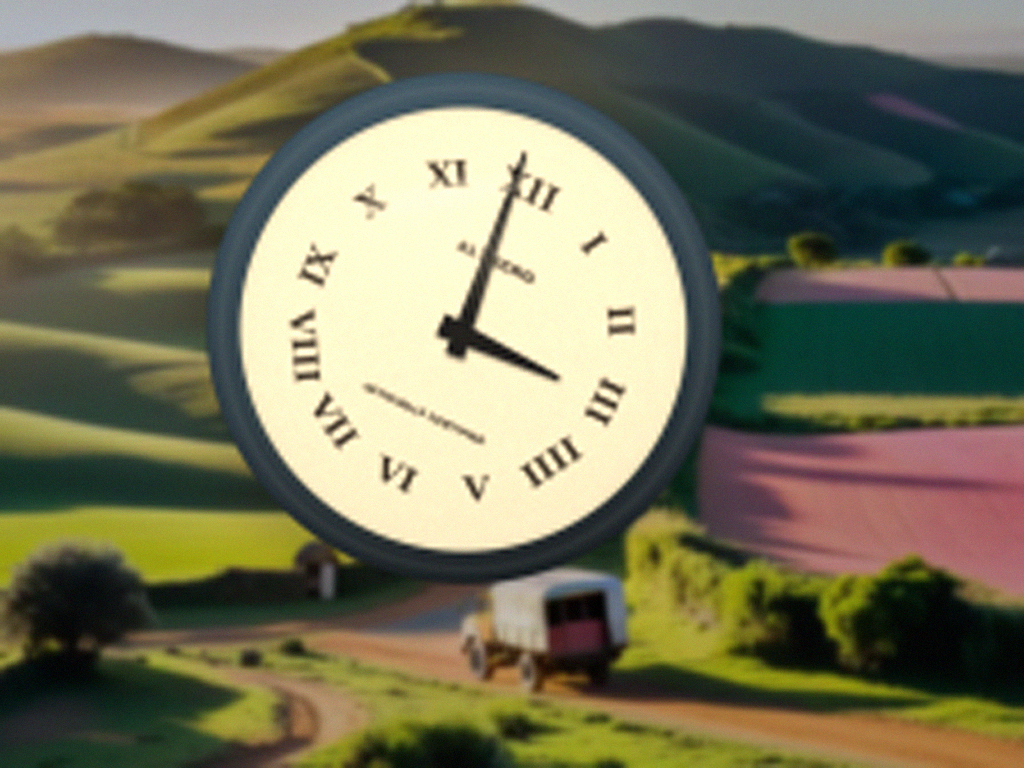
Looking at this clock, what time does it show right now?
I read 2:59
